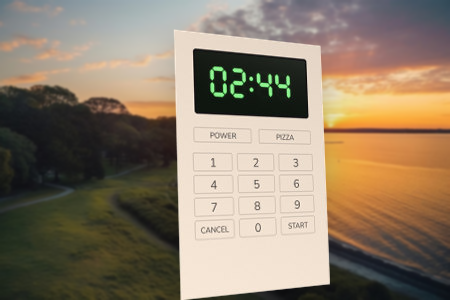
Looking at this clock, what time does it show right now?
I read 2:44
